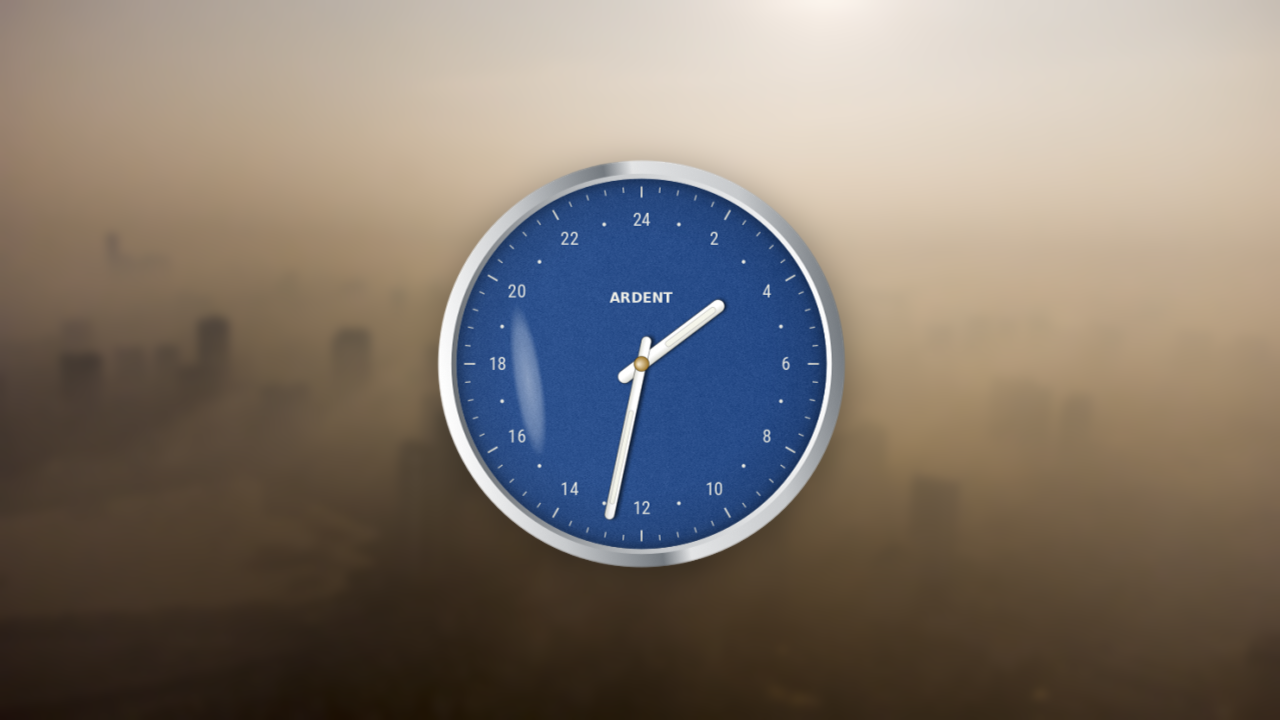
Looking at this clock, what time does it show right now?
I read 3:32
